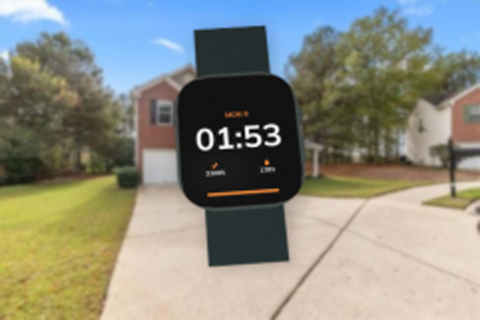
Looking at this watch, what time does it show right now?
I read 1:53
